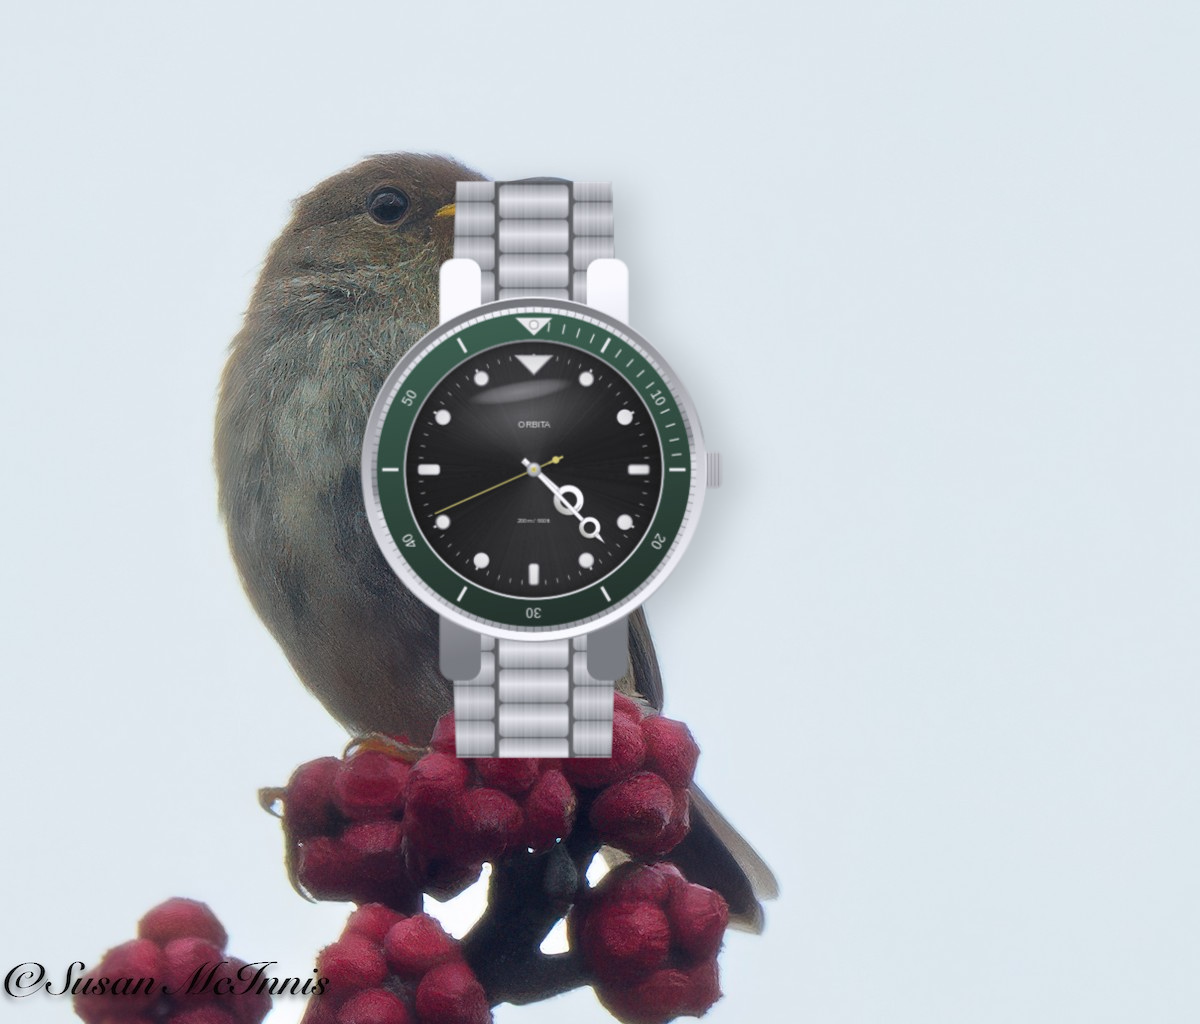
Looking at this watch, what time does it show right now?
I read 4:22:41
